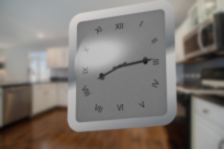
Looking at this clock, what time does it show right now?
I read 8:14
